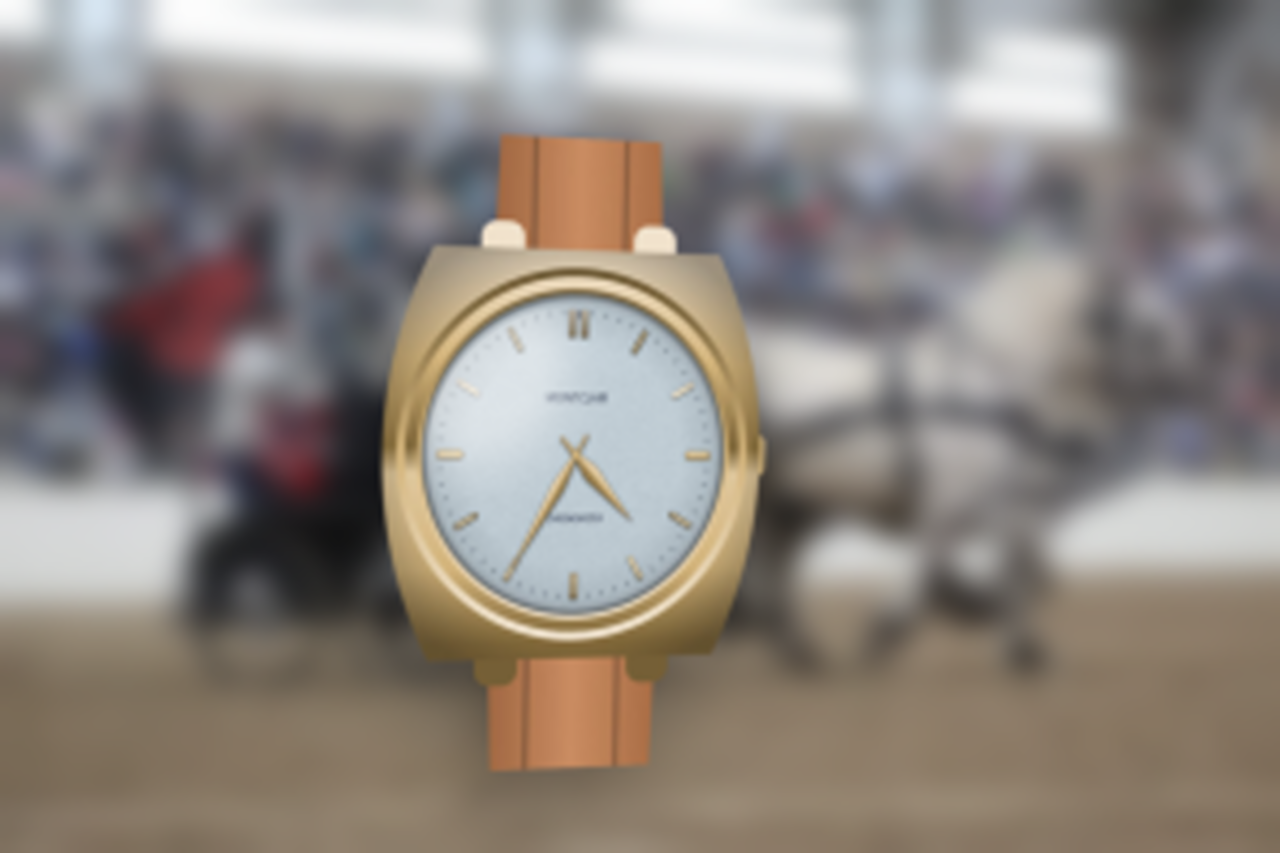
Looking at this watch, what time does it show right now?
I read 4:35
